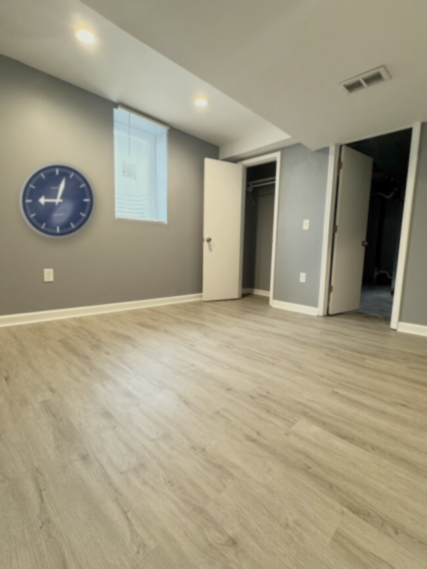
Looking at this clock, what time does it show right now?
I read 9:03
